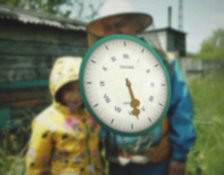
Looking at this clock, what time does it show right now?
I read 5:28
